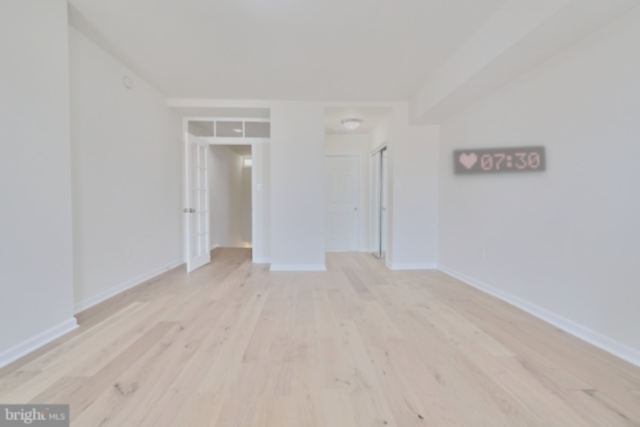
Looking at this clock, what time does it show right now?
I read 7:30
